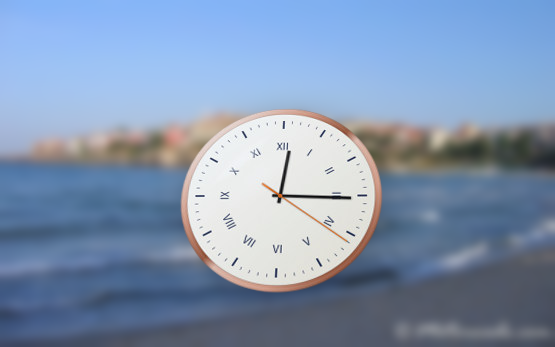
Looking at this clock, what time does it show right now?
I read 12:15:21
